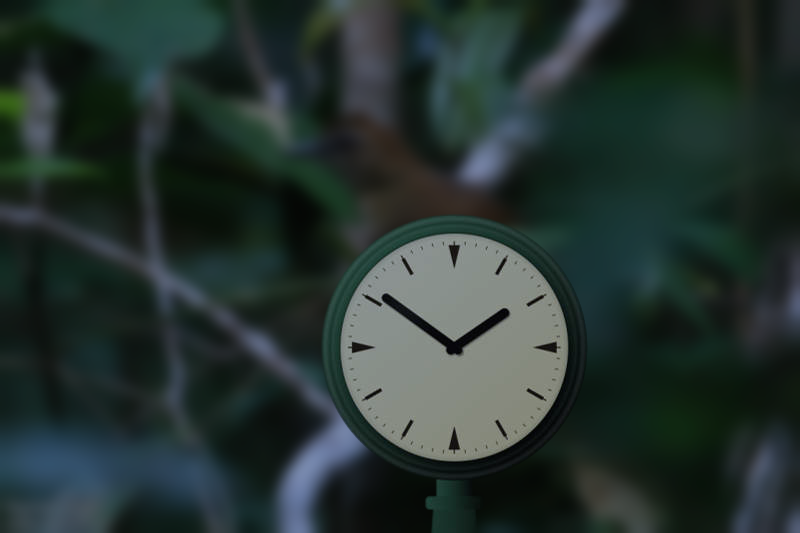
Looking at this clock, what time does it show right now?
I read 1:51
